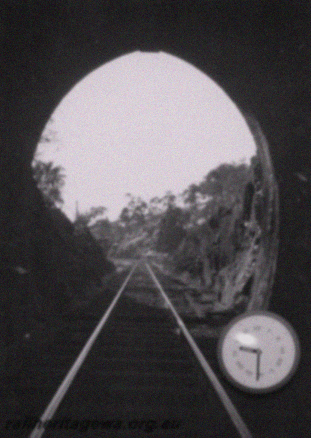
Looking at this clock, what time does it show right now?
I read 9:31
